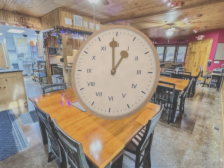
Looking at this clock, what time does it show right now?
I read 12:59
